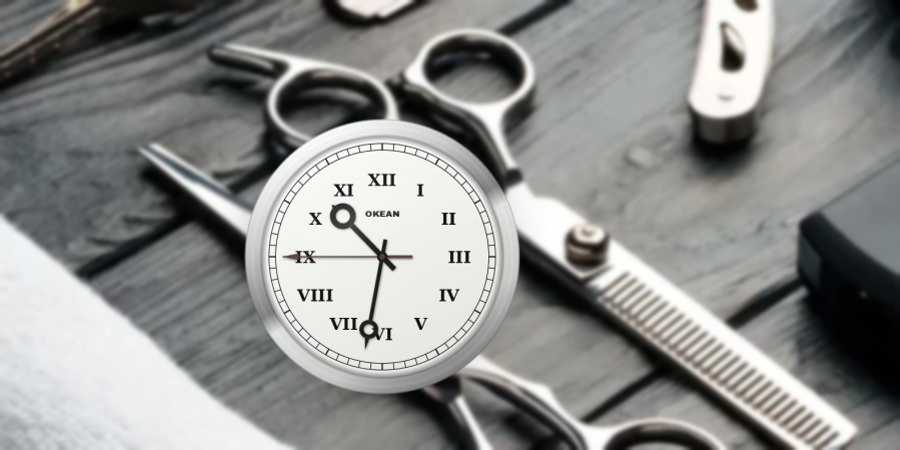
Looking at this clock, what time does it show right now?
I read 10:31:45
